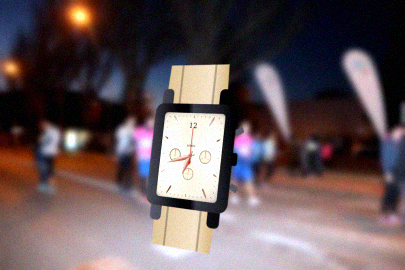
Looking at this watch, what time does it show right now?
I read 6:42
